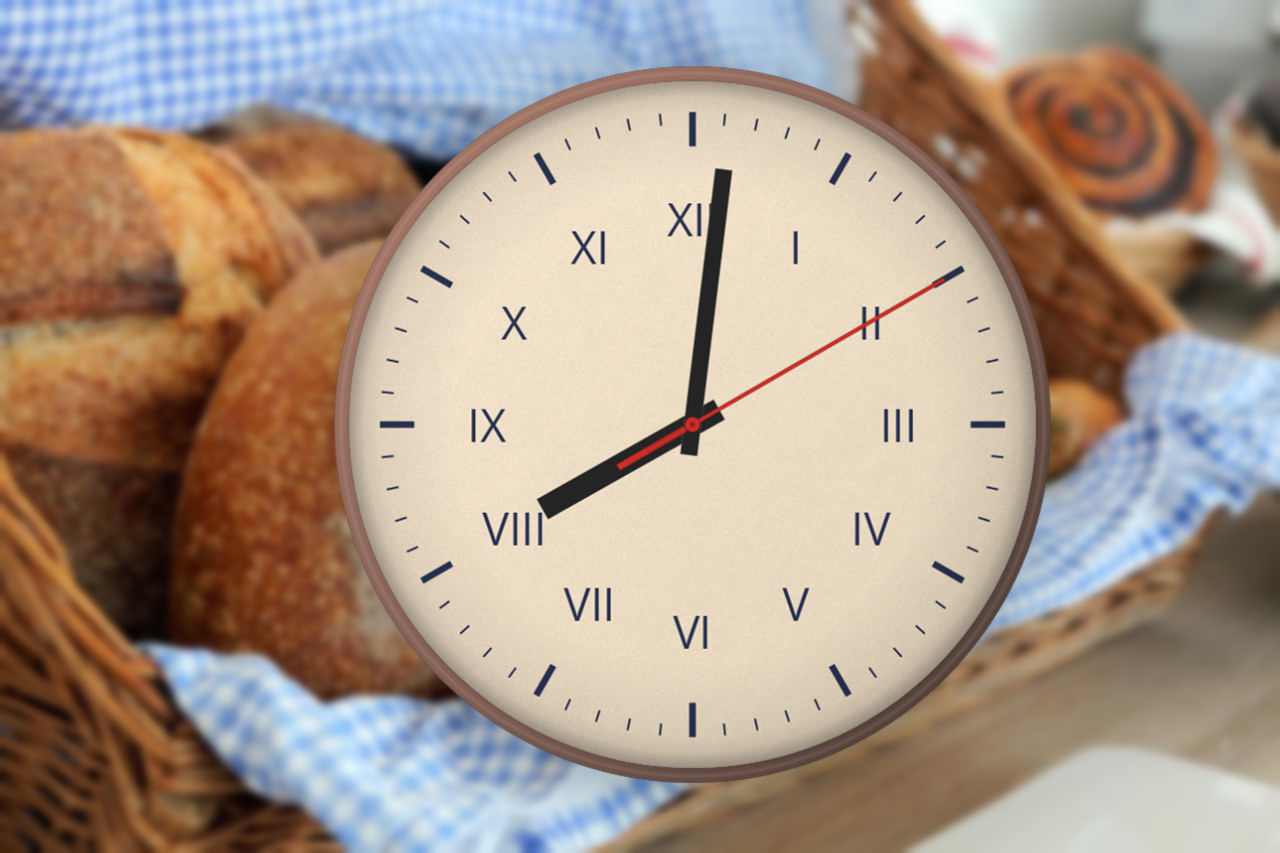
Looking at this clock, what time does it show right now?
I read 8:01:10
